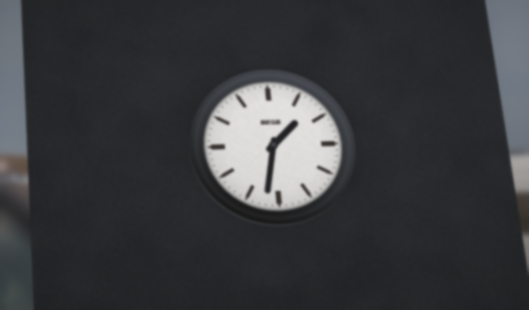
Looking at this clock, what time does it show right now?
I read 1:32
